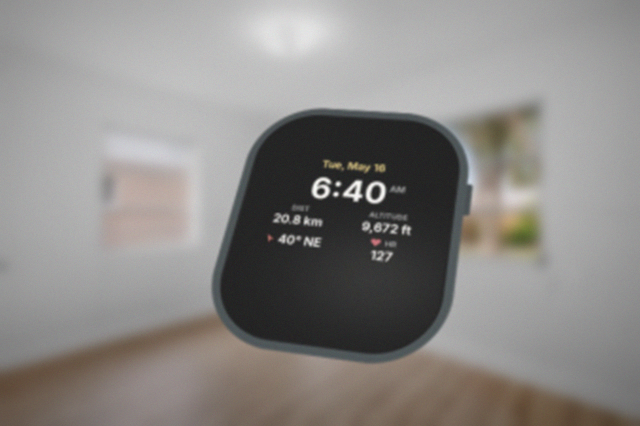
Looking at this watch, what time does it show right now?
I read 6:40
